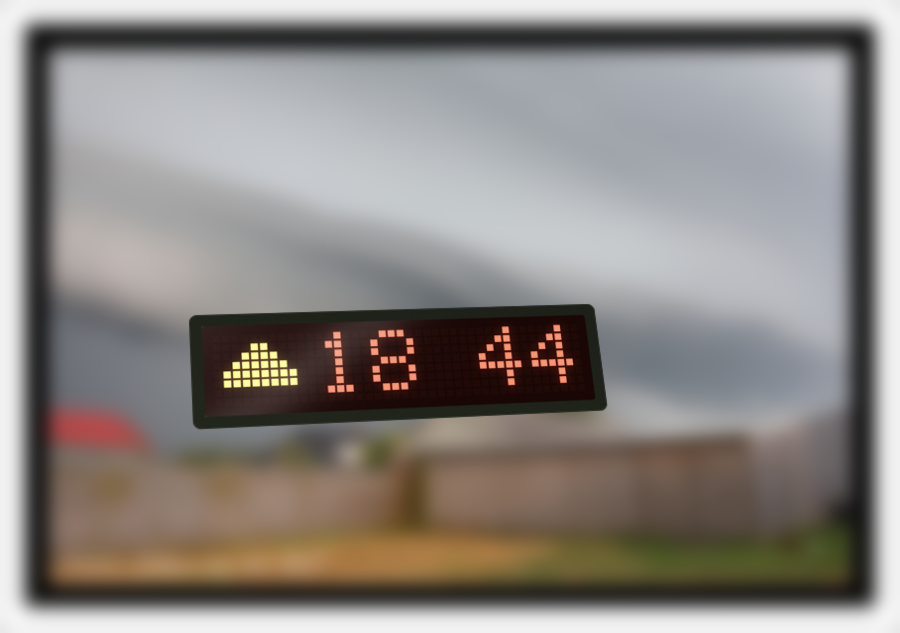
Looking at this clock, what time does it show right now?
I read 18:44
